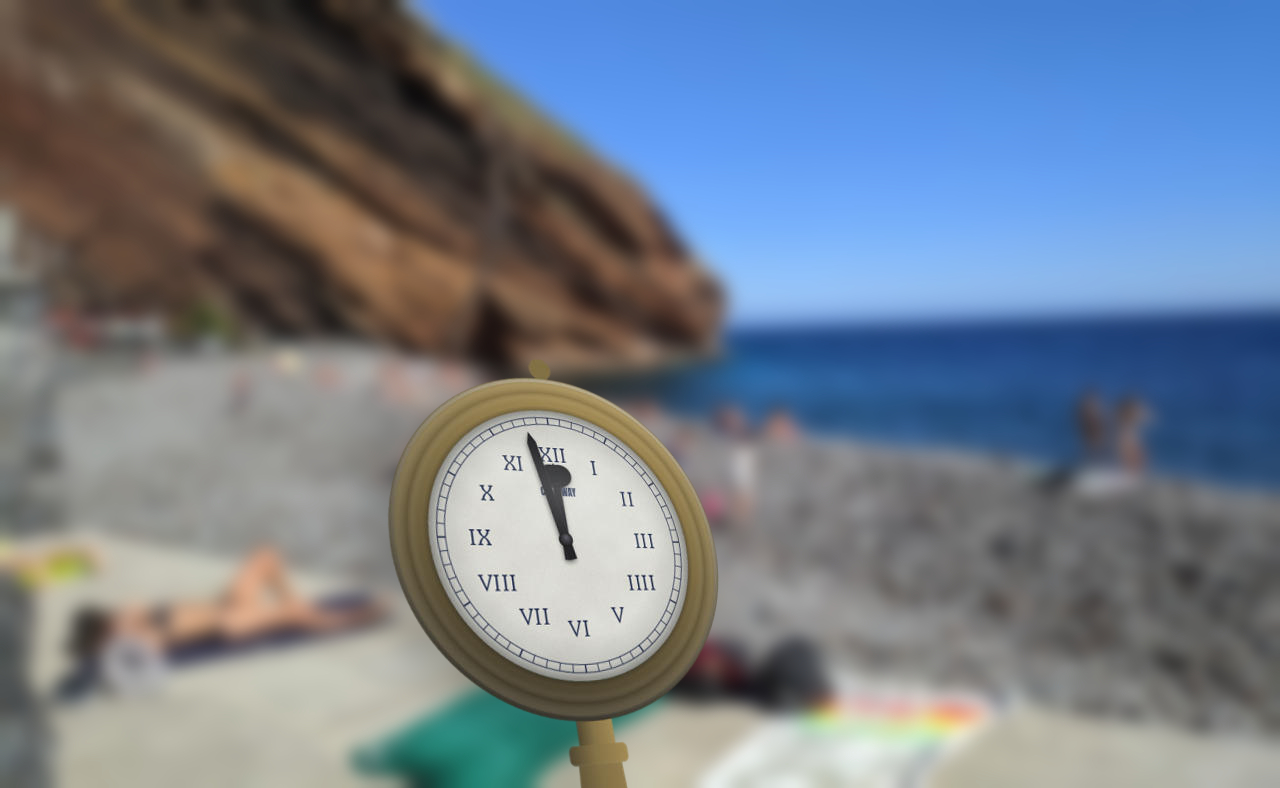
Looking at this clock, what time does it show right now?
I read 11:58
